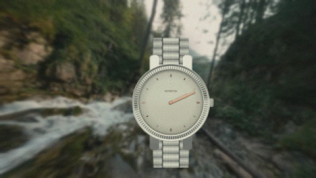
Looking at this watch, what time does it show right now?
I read 2:11
